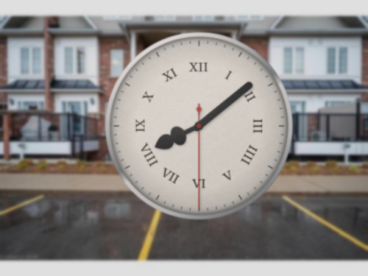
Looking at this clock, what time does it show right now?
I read 8:08:30
